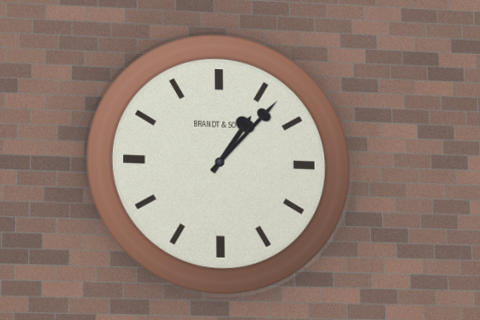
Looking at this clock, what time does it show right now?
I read 1:07
